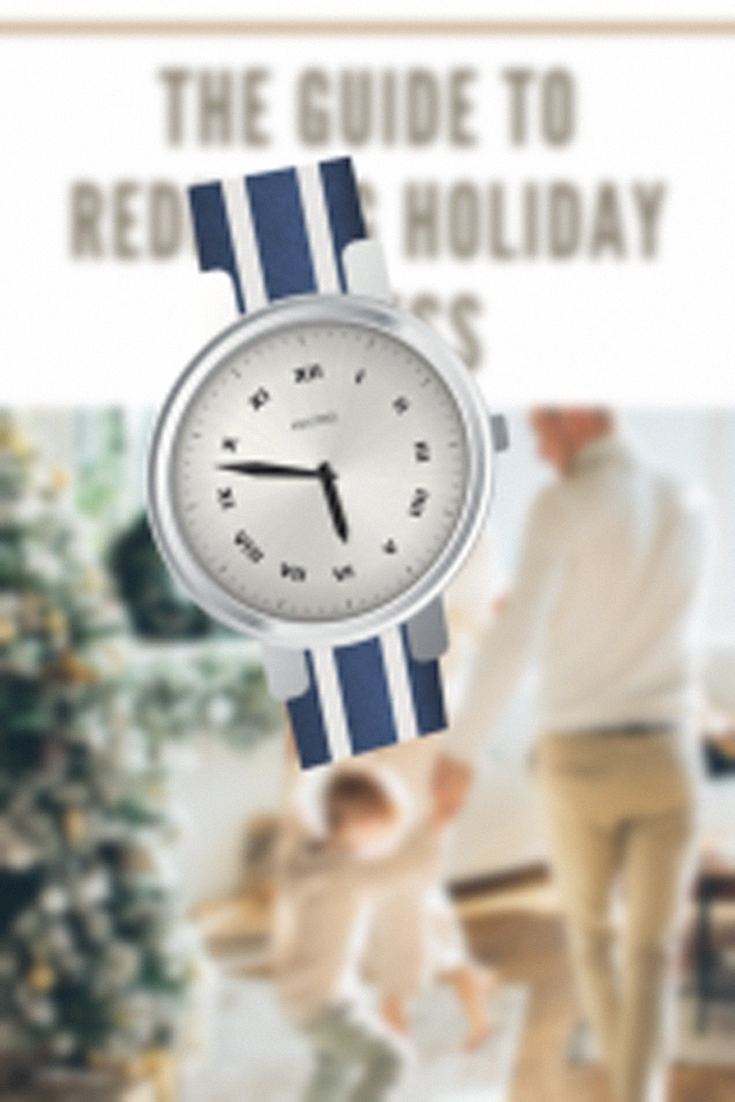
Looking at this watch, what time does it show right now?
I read 5:48
